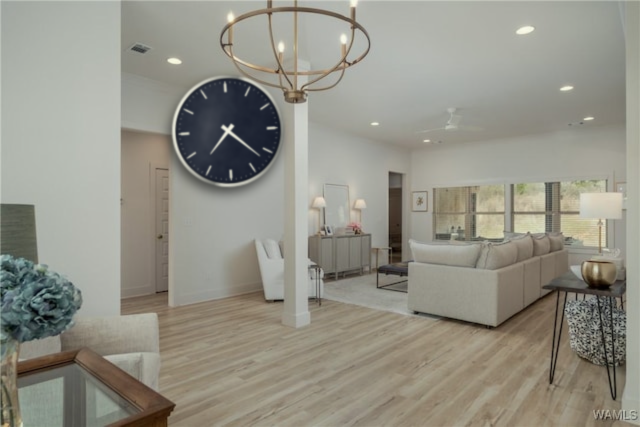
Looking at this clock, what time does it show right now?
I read 7:22
